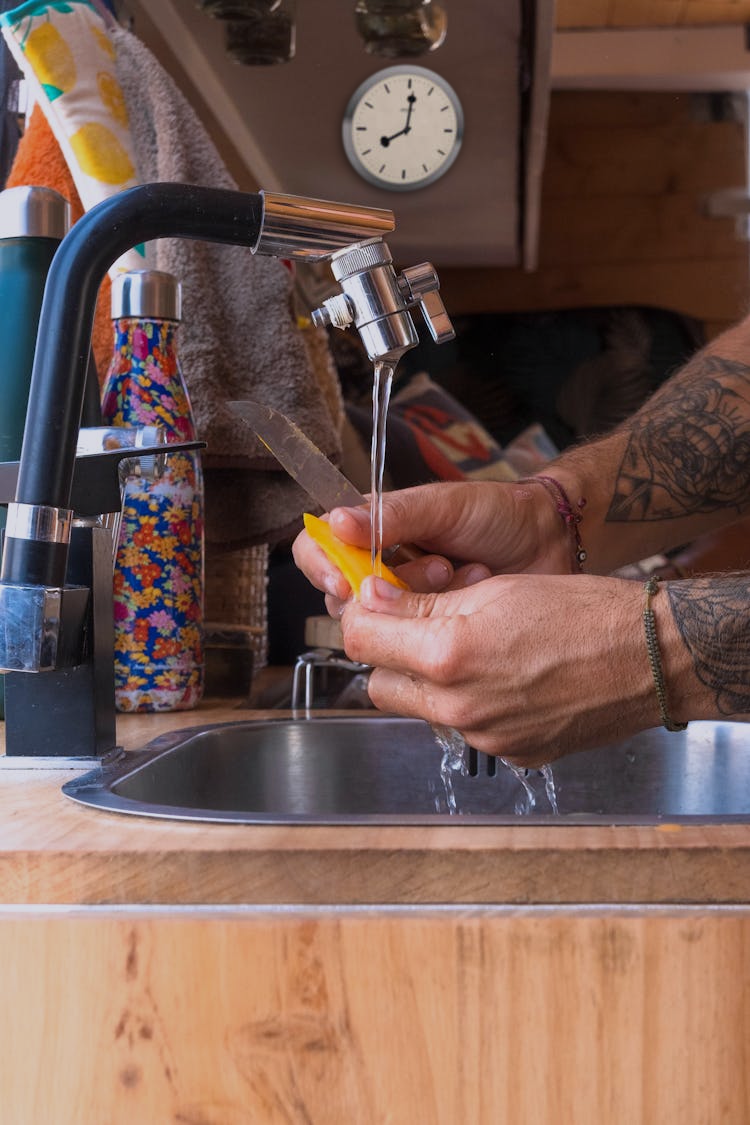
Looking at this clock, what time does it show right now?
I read 8:01
